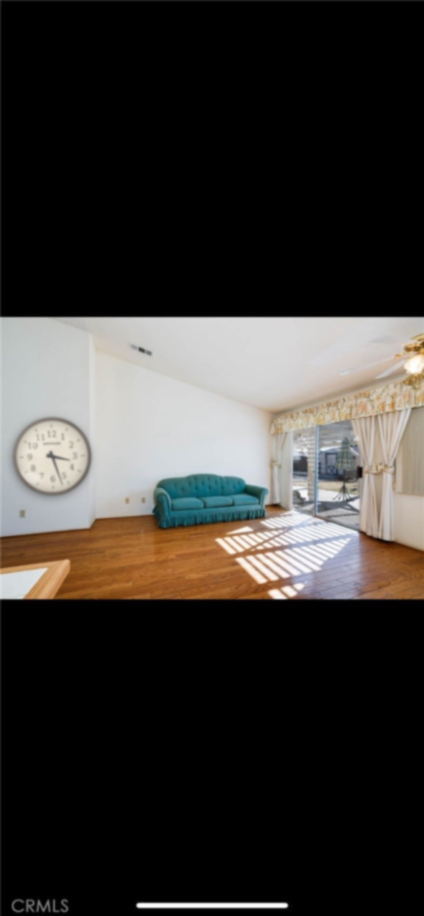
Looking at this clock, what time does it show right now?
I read 3:27
